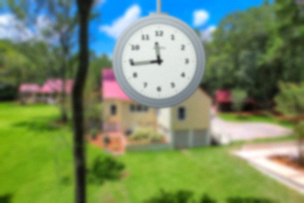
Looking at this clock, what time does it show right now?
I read 11:44
